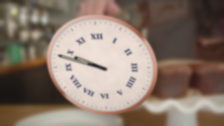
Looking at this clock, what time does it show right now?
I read 9:48
